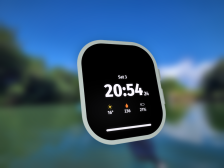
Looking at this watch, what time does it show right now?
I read 20:54
